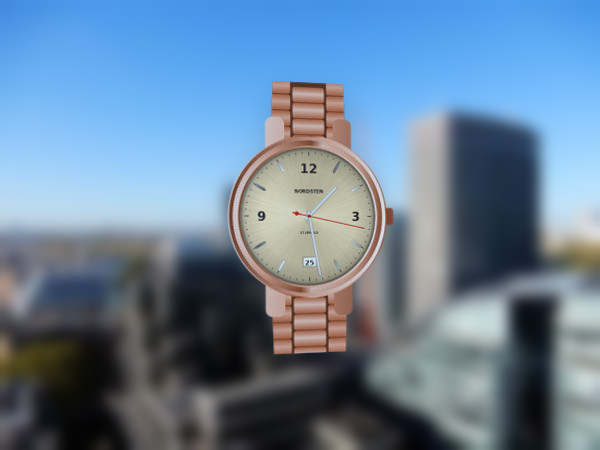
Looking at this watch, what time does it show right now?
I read 1:28:17
